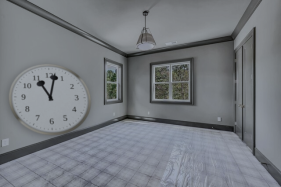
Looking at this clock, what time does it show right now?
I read 11:02
